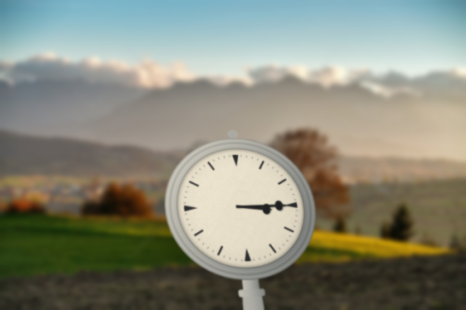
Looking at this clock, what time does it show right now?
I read 3:15
